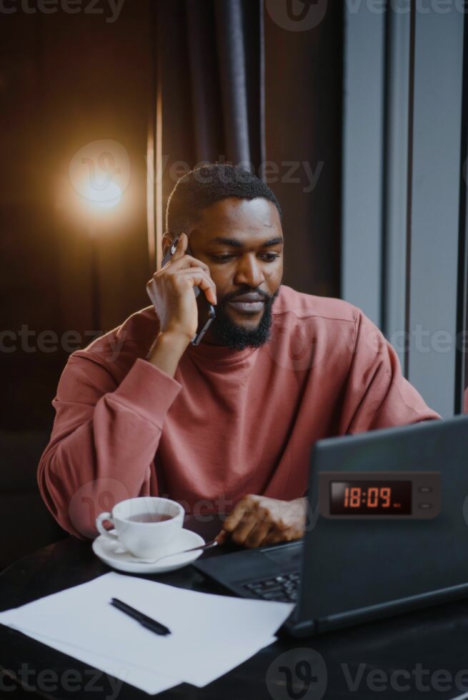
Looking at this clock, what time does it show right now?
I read 18:09
